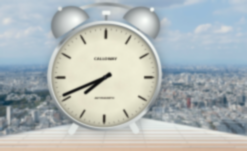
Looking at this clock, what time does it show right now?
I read 7:41
